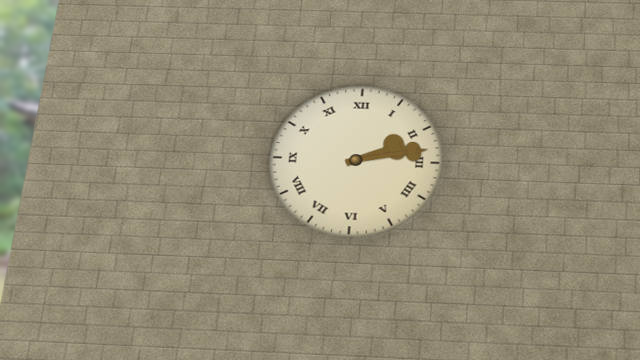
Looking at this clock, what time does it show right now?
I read 2:13
